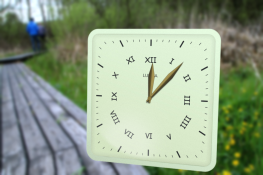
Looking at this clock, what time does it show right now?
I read 12:07
